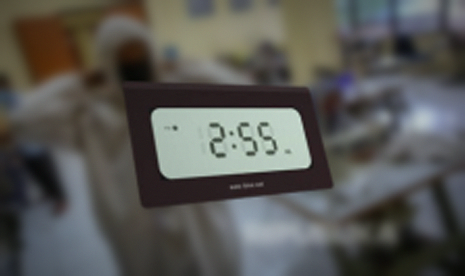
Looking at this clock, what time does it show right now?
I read 2:55
